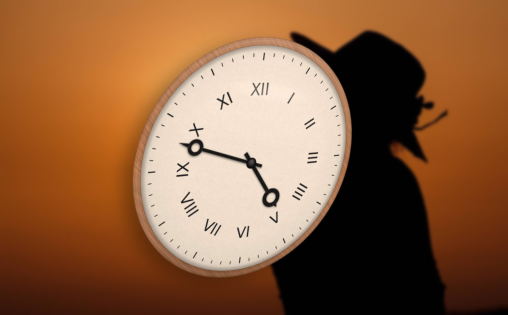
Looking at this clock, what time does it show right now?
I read 4:48
